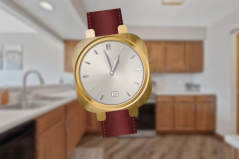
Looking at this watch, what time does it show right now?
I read 12:58
